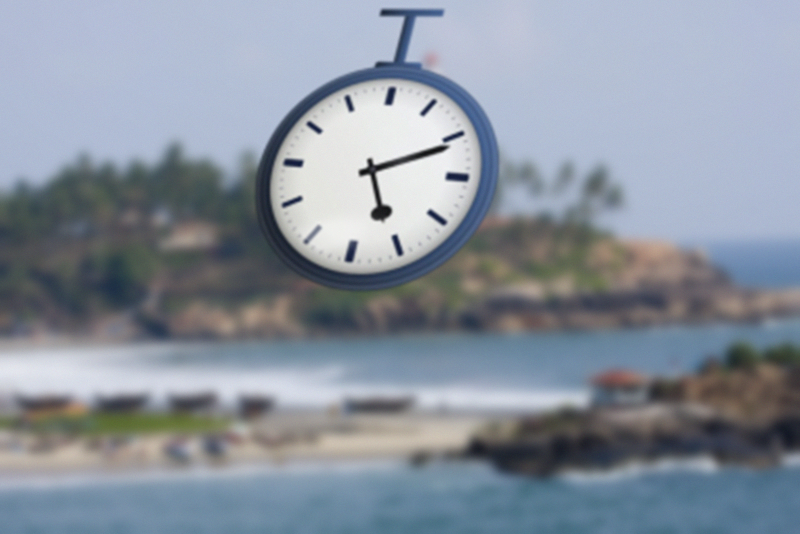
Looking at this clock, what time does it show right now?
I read 5:11
